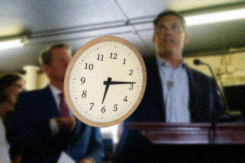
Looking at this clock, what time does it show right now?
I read 6:14
